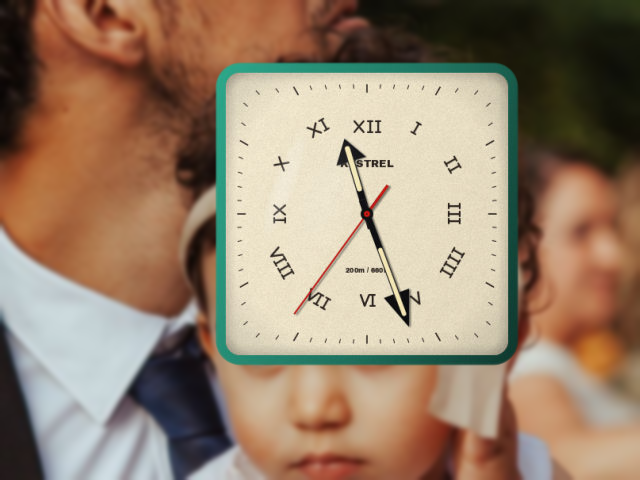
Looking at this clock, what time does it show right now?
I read 11:26:36
